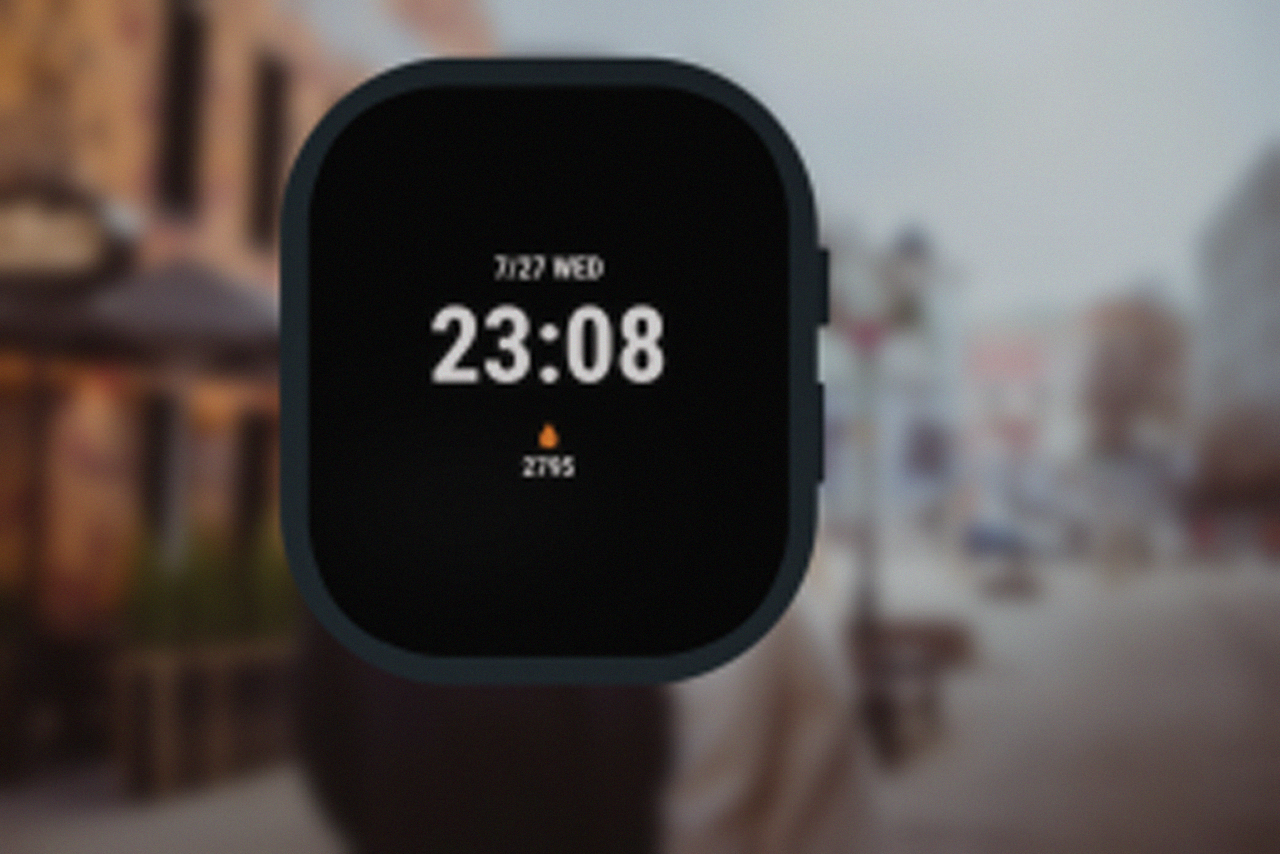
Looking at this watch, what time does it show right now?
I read 23:08
